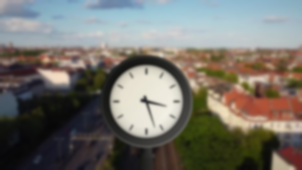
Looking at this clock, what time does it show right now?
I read 3:27
